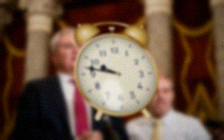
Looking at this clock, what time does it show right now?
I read 9:47
